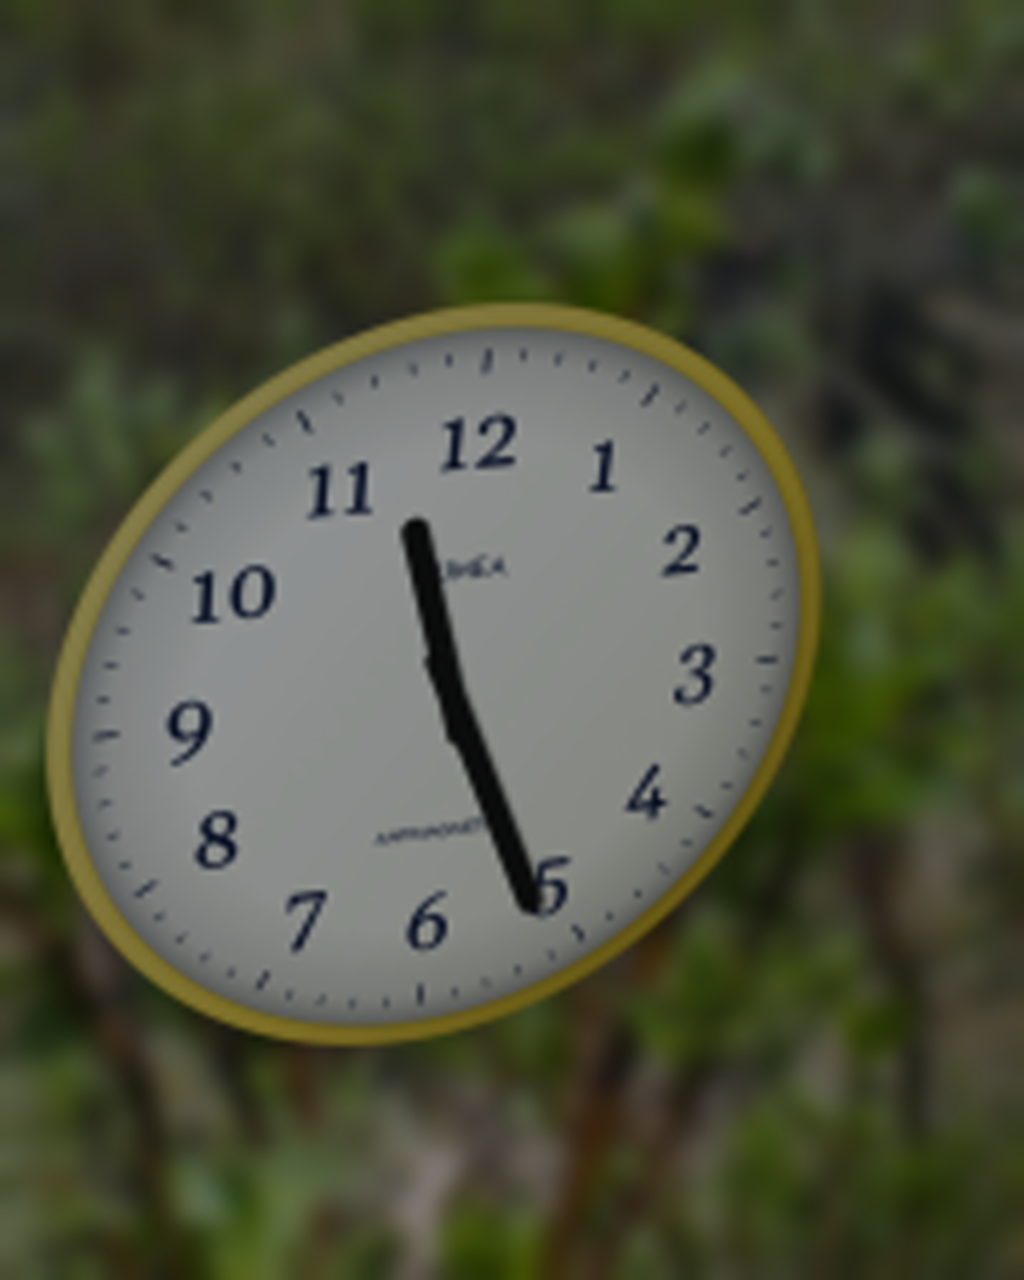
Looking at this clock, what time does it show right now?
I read 11:26
